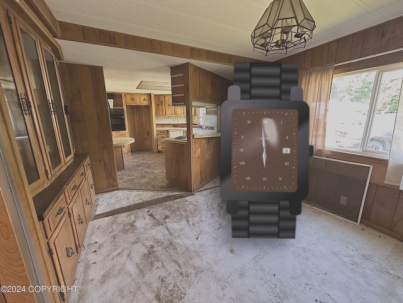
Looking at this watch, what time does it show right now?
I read 5:59
